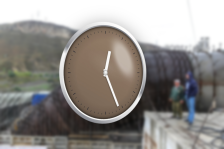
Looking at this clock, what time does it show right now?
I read 12:26
